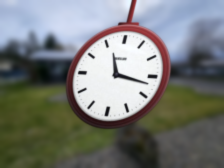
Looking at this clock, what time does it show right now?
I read 11:17
